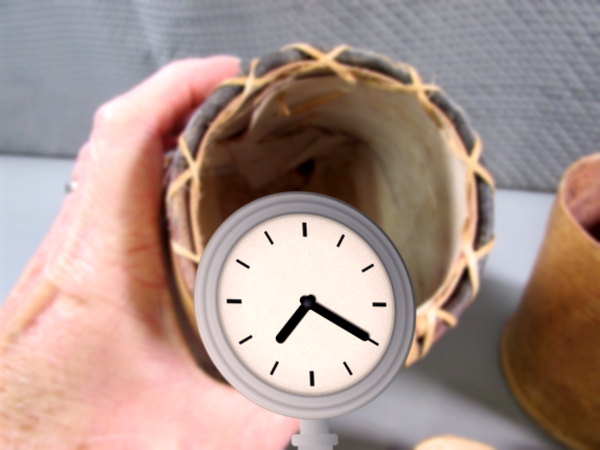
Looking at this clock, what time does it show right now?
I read 7:20
